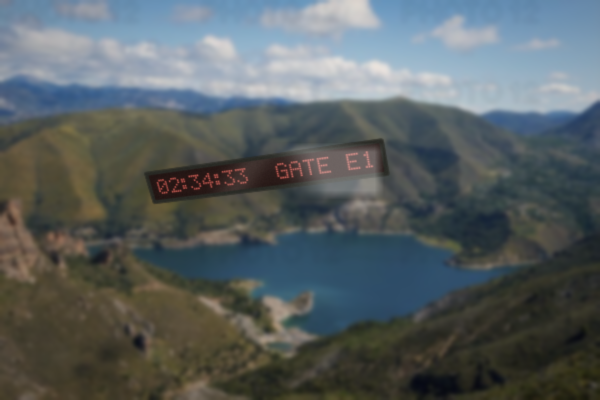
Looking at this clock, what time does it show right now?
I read 2:34:33
